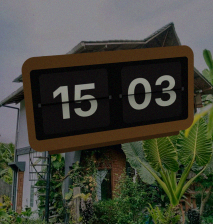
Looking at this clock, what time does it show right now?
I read 15:03
